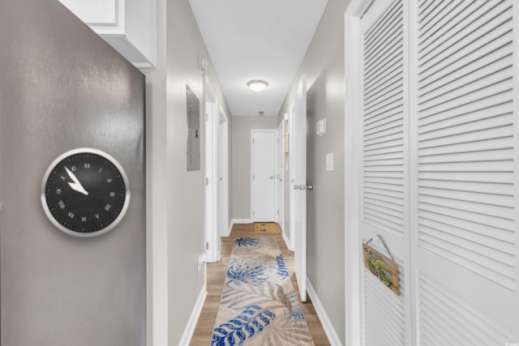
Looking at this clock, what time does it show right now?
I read 9:53
